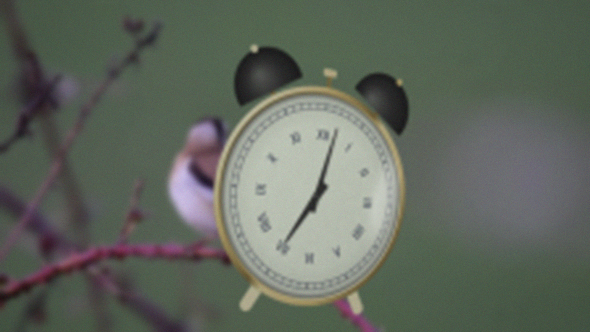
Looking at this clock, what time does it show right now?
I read 7:02
